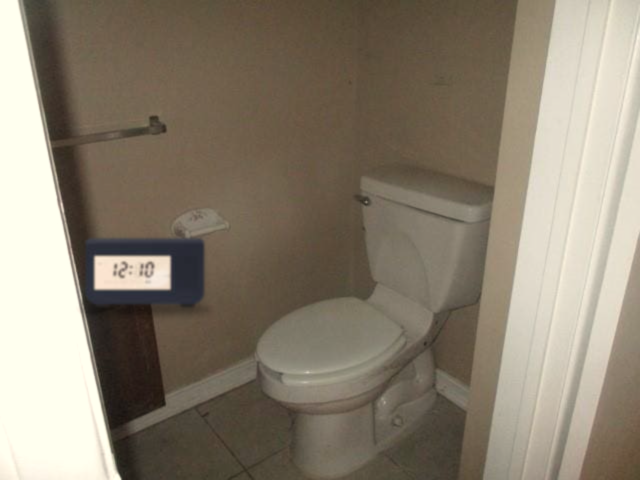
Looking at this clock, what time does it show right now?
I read 12:10
